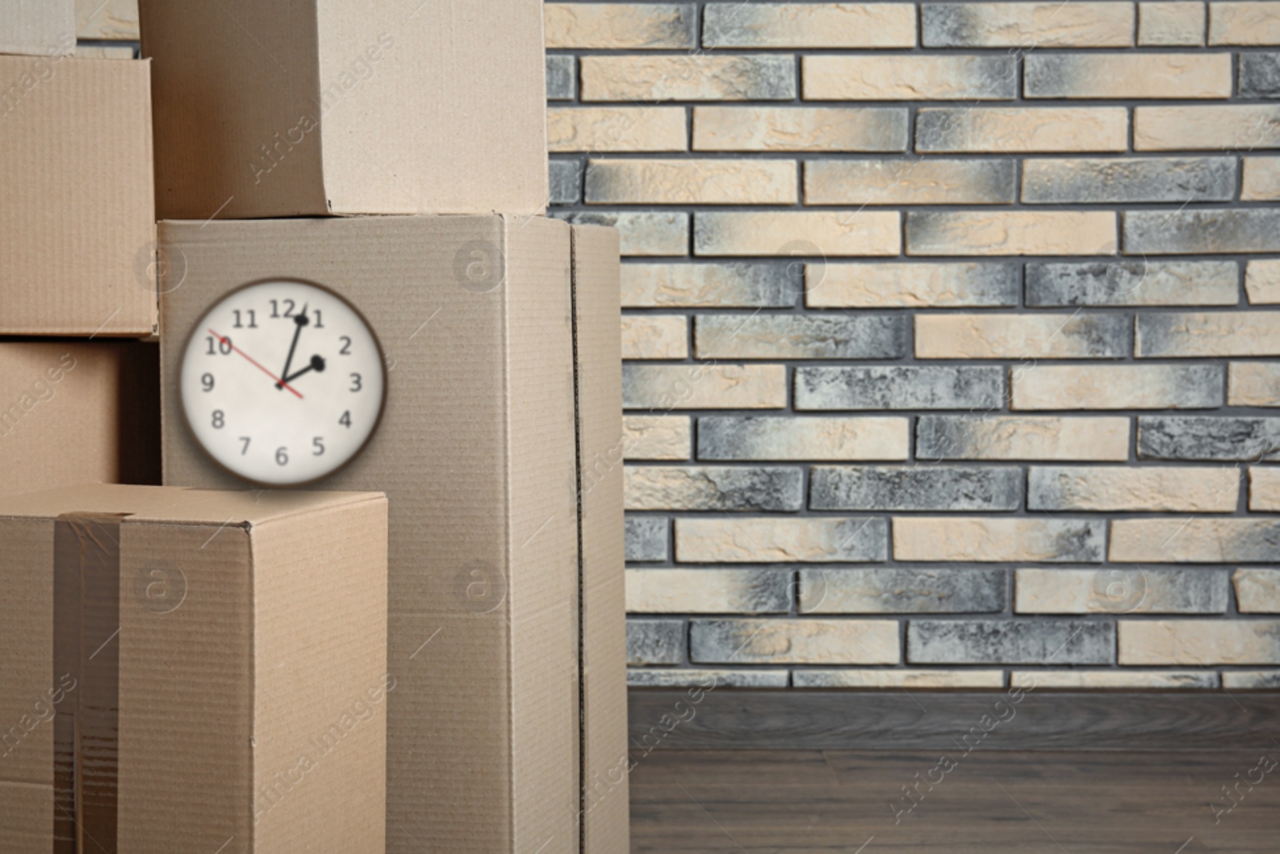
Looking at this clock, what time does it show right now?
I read 2:02:51
